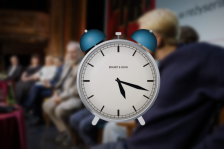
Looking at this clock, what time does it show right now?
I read 5:18
